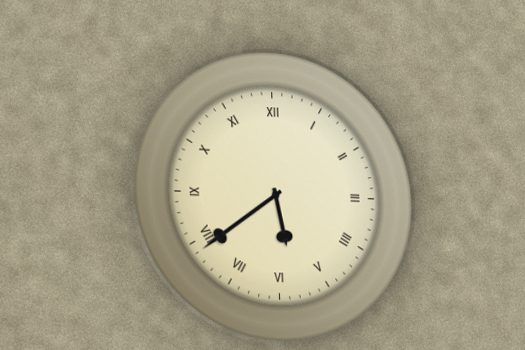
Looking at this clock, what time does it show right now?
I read 5:39
